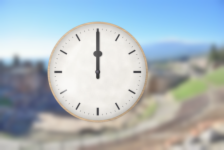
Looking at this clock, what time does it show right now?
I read 12:00
